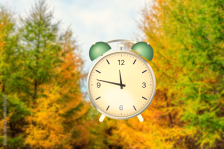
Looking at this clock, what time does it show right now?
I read 11:47
